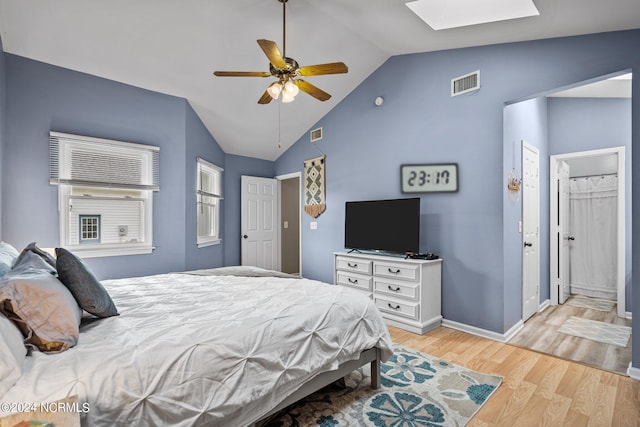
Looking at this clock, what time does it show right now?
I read 23:17
